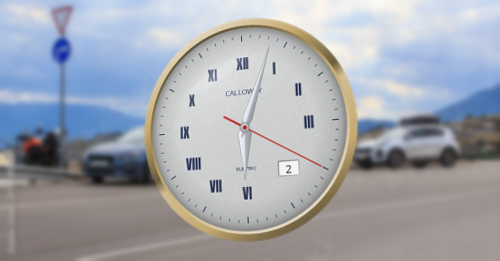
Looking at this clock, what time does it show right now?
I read 6:03:20
